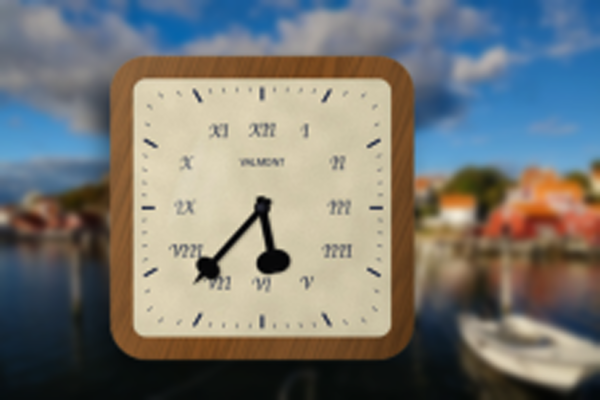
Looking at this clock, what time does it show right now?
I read 5:37
